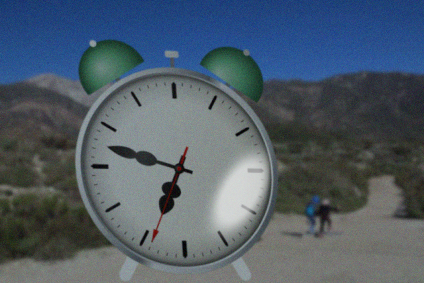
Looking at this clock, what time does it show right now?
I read 6:47:34
